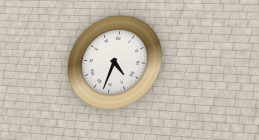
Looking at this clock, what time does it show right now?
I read 4:32
